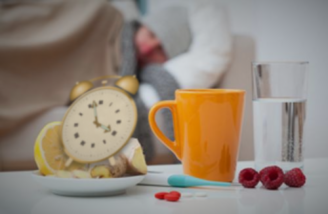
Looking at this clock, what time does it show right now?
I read 3:57
